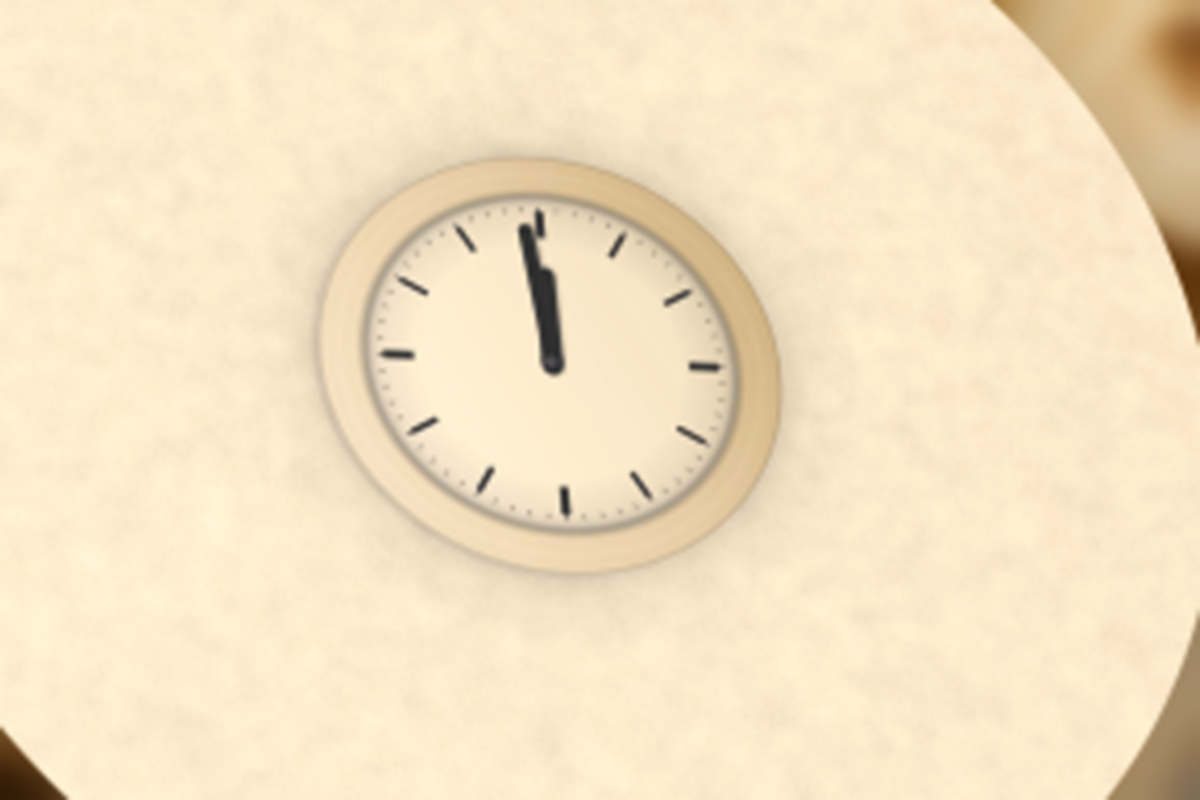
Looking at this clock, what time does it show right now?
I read 11:59
